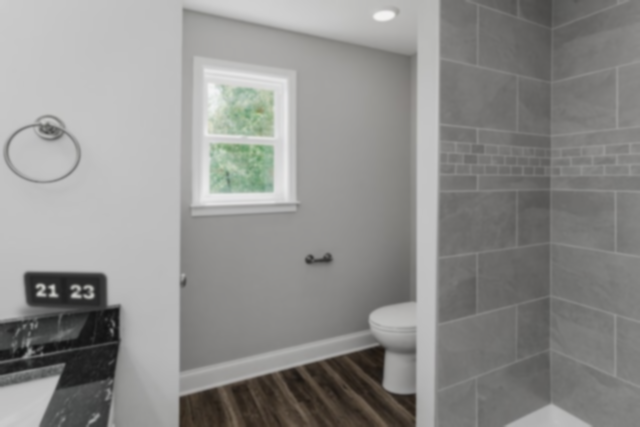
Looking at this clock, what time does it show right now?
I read 21:23
